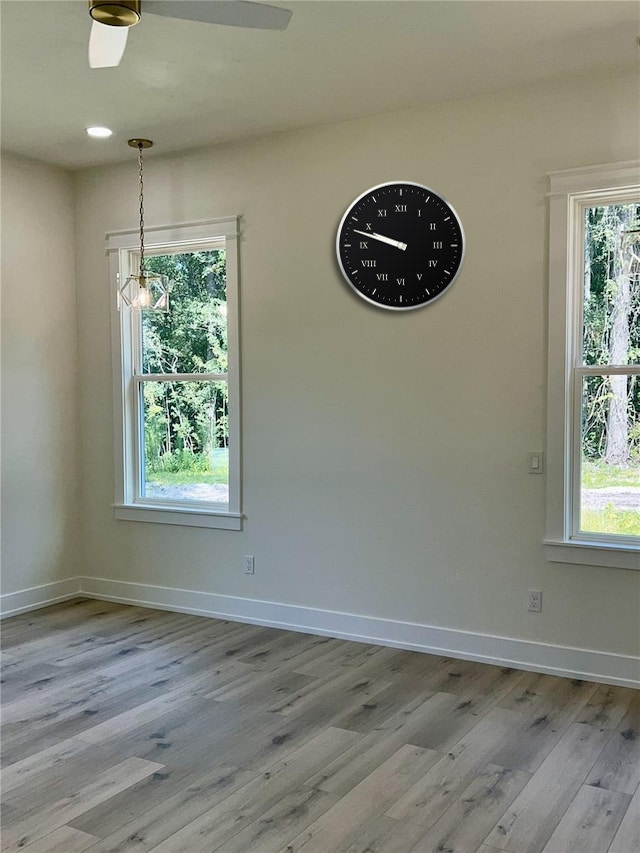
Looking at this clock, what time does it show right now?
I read 9:48
